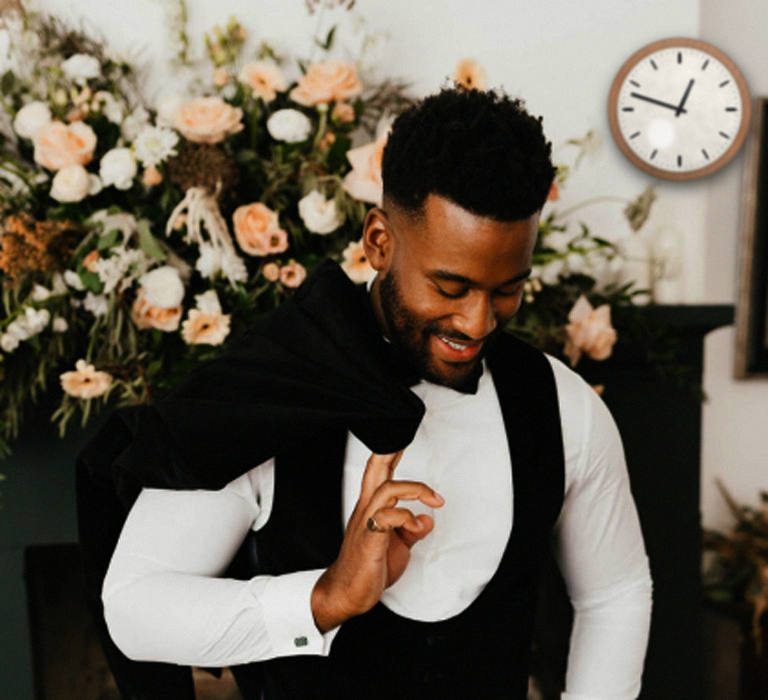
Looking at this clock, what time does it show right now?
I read 12:48
